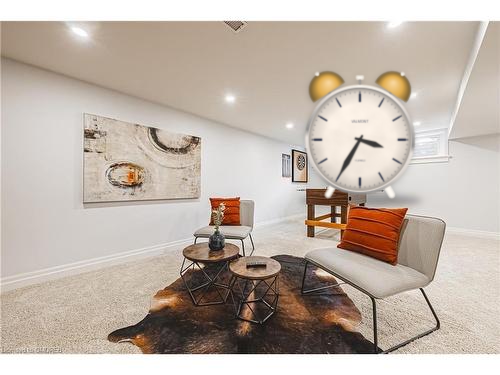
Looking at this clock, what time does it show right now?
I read 3:35
